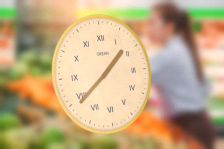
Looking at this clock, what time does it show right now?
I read 1:39
